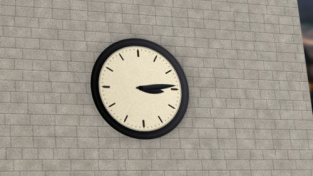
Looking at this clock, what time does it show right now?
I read 3:14
